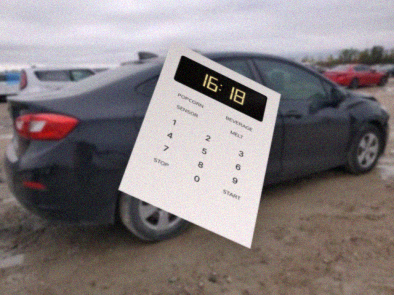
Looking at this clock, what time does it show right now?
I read 16:18
